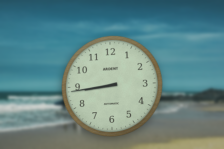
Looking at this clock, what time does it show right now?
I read 8:44
